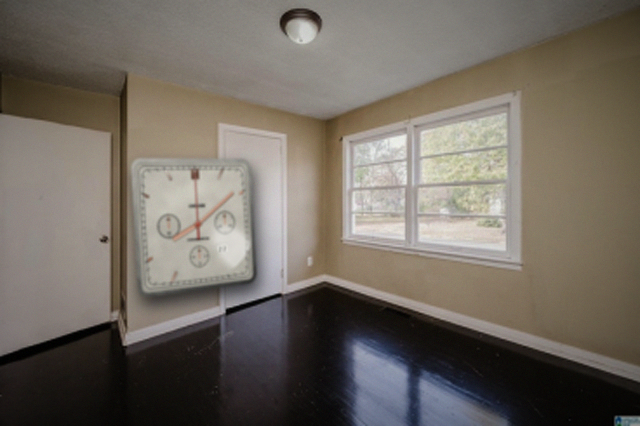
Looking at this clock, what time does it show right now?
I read 8:09
